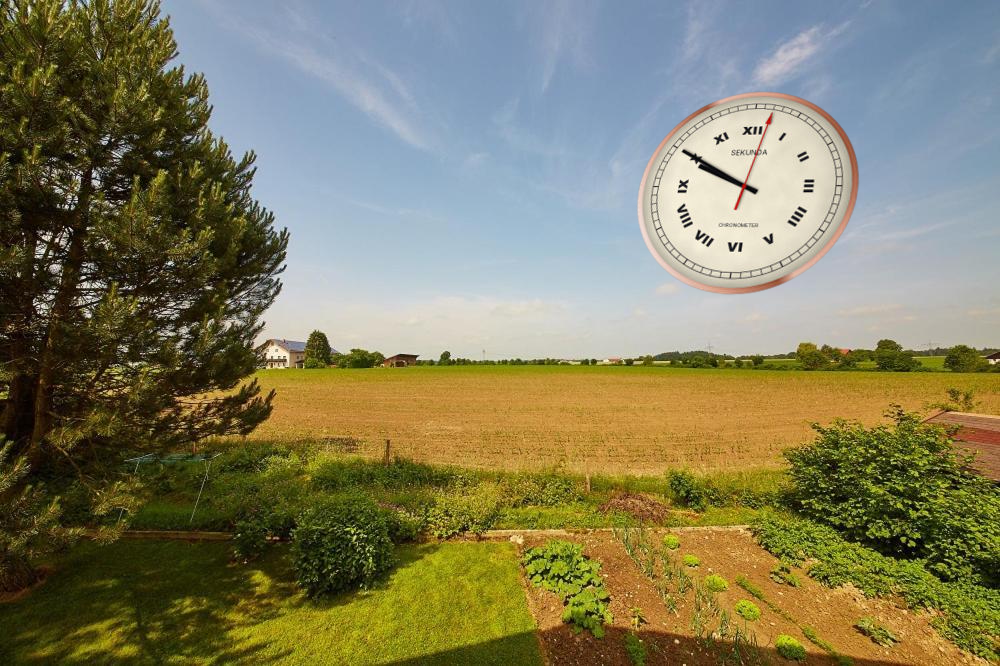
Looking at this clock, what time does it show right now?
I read 9:50:02
